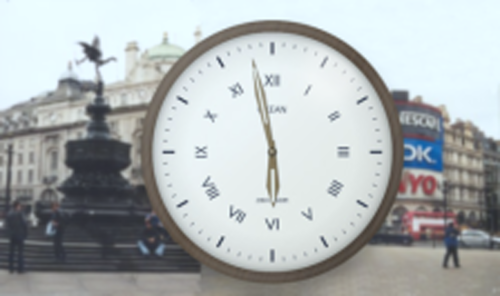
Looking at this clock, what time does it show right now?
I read 5:58
